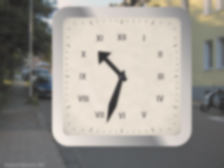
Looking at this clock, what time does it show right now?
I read 10:33
